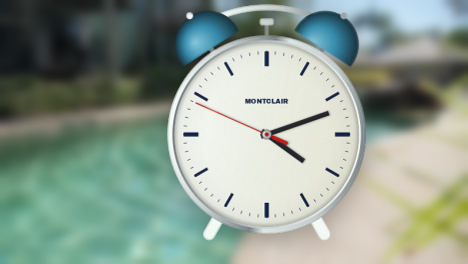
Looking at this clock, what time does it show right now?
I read 4:11:49
